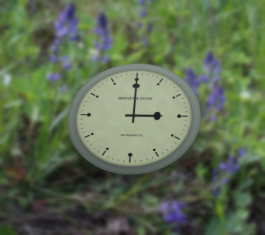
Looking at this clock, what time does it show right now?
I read 3:00
